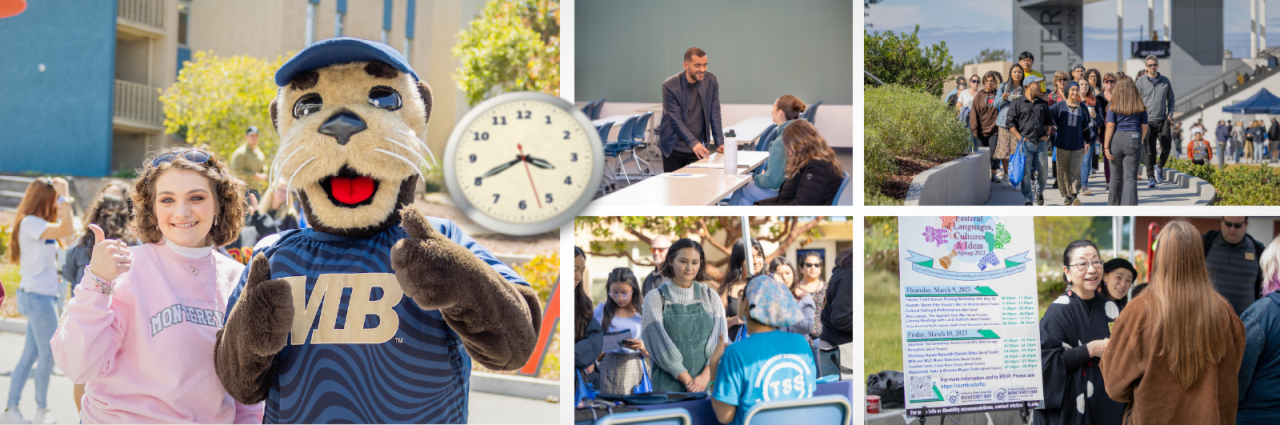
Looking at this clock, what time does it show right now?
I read 3:40:27
